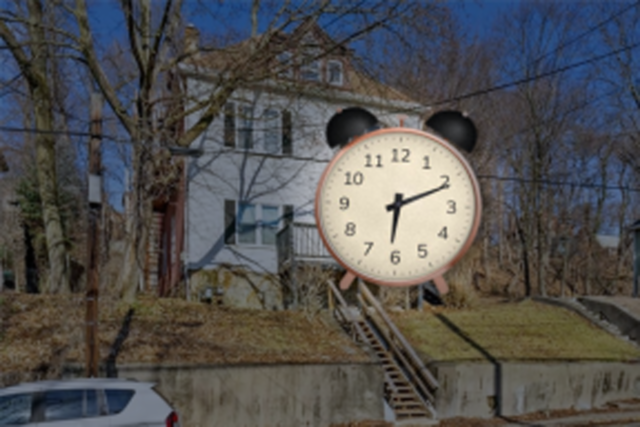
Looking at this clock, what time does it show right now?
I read 6:11
